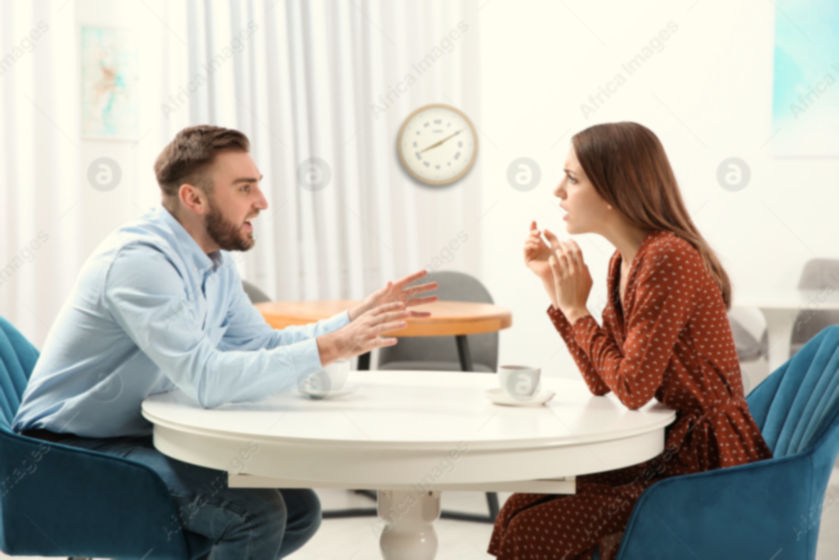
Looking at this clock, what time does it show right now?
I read 8:10
